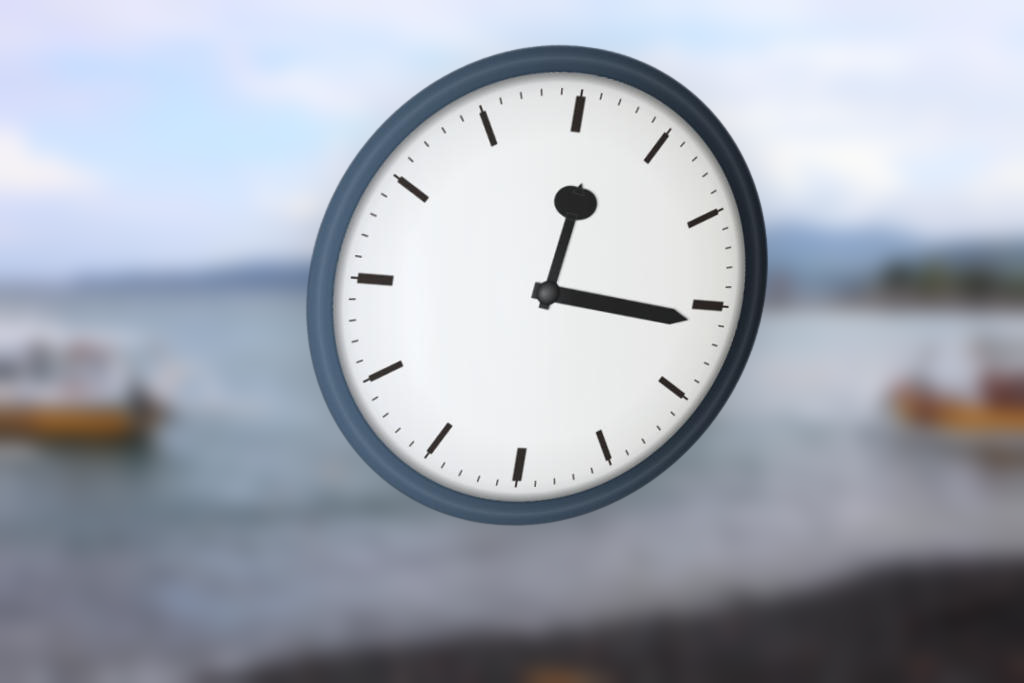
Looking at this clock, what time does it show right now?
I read 12:16
